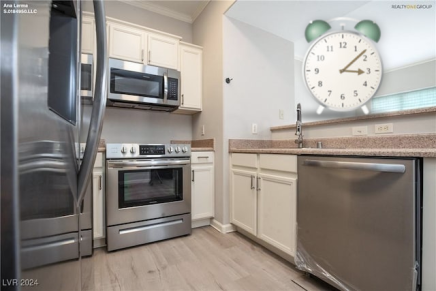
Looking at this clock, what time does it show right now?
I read 3:08
